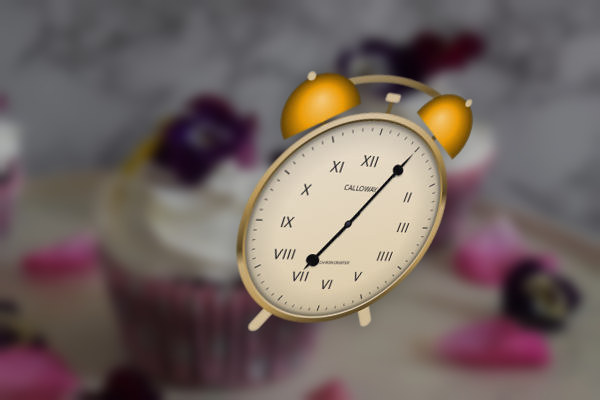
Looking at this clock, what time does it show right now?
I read 7:05
